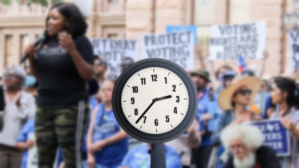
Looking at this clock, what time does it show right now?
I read 2:37
